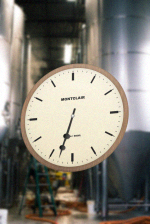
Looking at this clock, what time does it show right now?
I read 6:33
